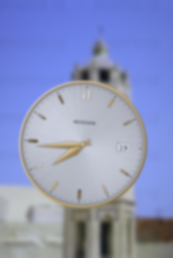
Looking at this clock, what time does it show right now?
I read 7:44
